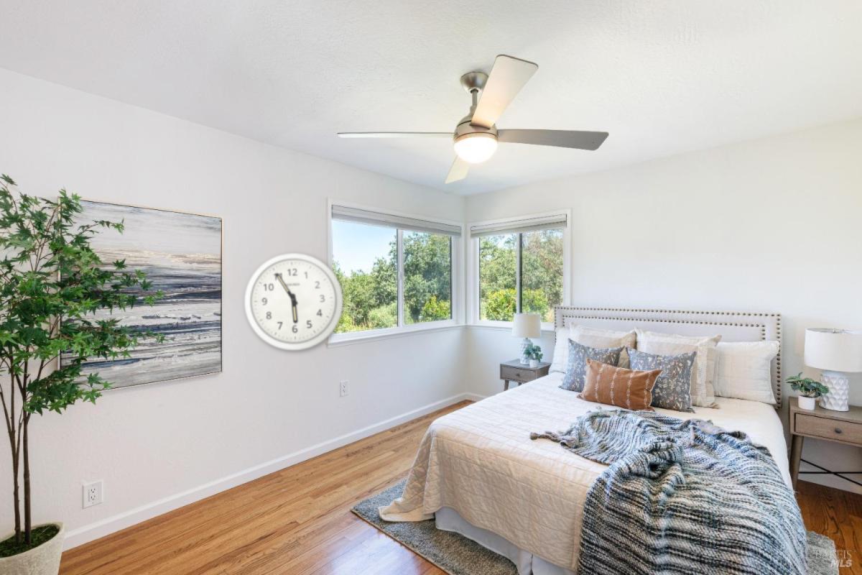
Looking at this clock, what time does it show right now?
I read 5:55
